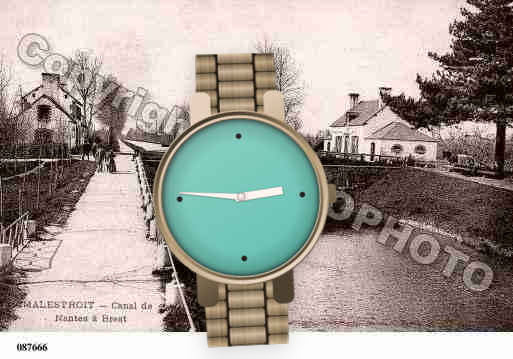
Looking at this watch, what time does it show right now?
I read 2:46
